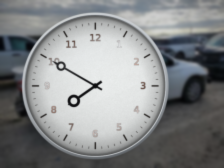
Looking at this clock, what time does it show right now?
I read 7:50
